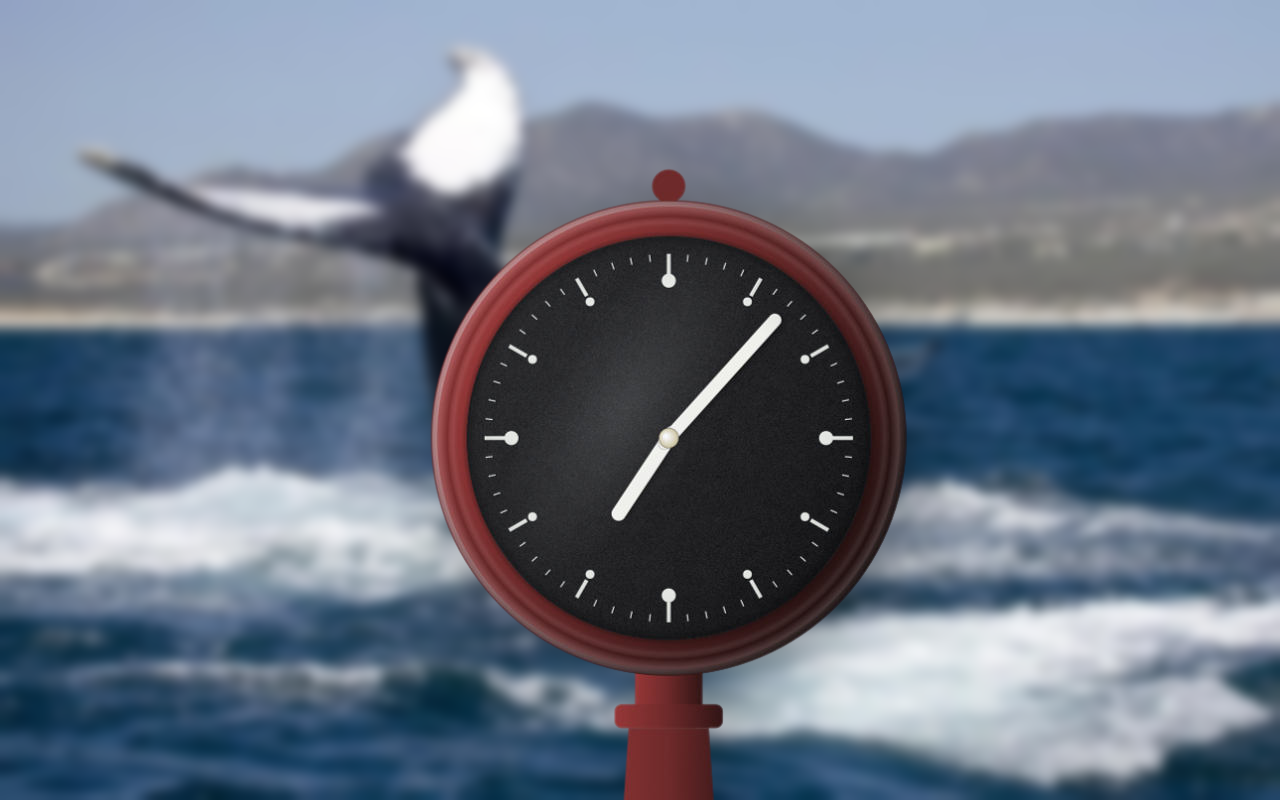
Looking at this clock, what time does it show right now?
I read 7:07
